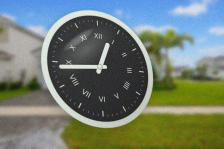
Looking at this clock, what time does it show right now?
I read 12:44
